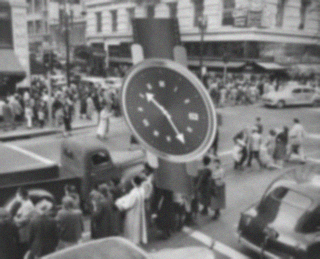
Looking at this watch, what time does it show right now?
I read 10:25
